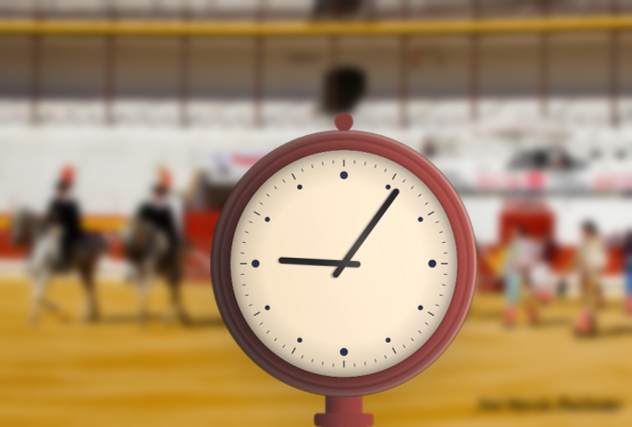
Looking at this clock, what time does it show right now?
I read 9:06
